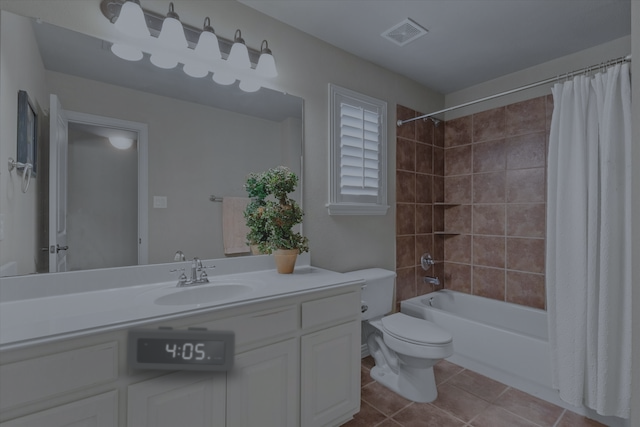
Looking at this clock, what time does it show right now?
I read 4:05
